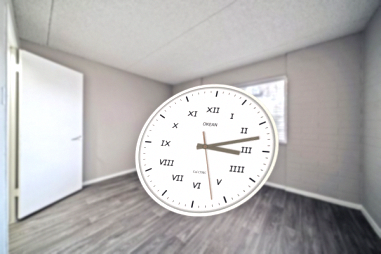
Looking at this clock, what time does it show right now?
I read 3:12:27
